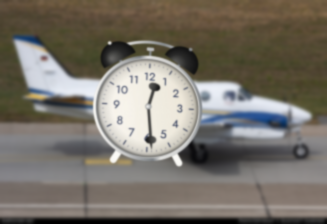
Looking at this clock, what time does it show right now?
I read 12:29
